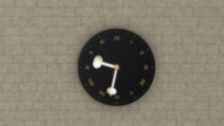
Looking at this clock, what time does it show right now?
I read 9:32
